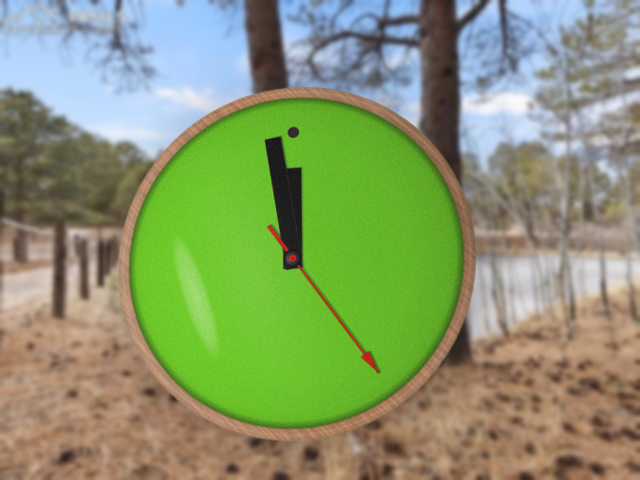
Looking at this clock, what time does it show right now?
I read 11:58:24
